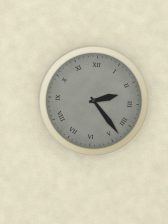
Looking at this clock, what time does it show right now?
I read 2:23
